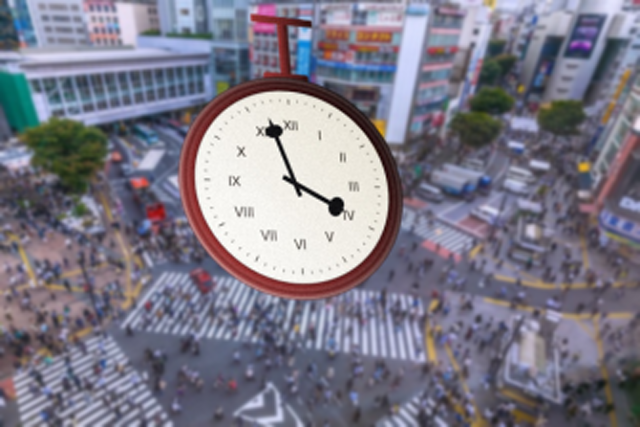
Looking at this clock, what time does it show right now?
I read 3:57
